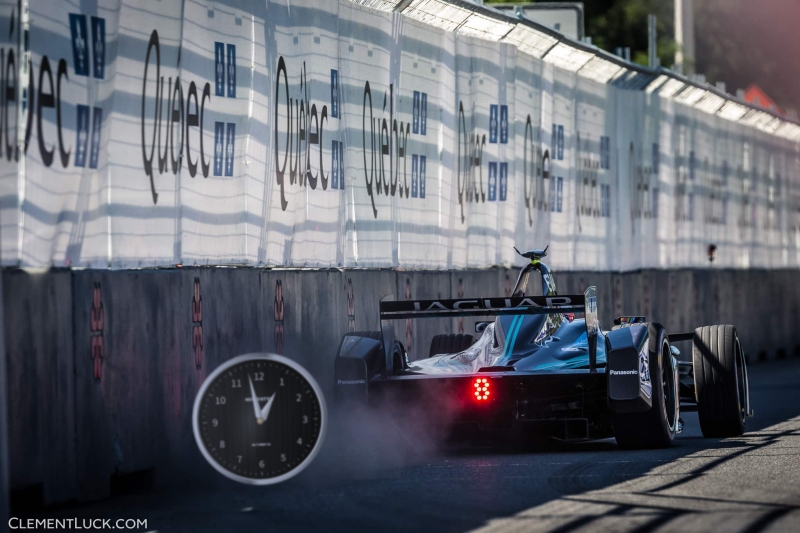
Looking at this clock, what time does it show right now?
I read 12:58
